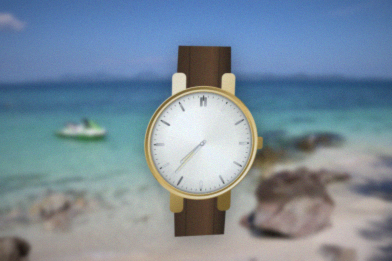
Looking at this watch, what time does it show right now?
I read 7:37
